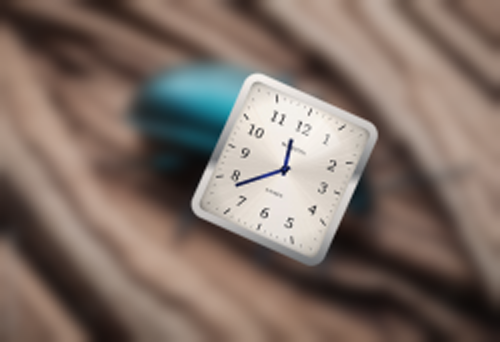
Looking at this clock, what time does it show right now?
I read 11:38
